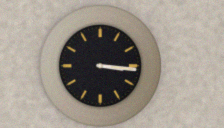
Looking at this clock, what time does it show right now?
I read 3:16
